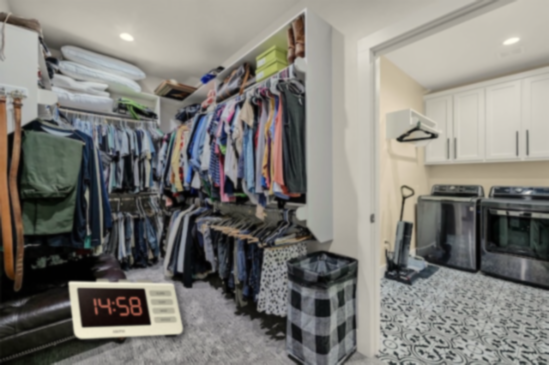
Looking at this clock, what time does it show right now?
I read 14:58
